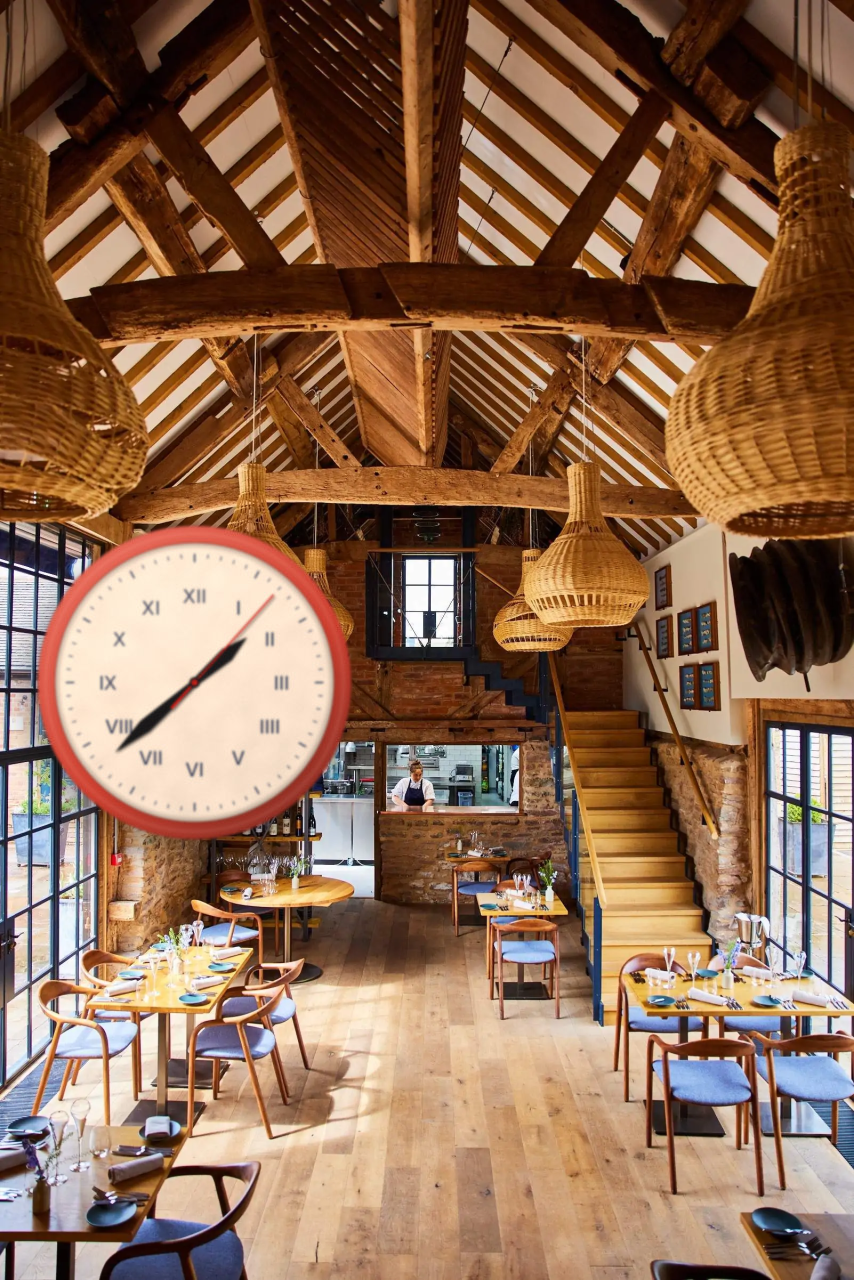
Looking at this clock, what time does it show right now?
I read 1:38:07
